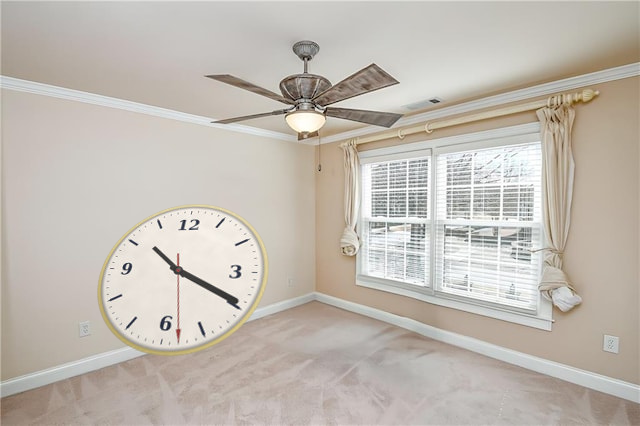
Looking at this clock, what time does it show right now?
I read 10:19:28
